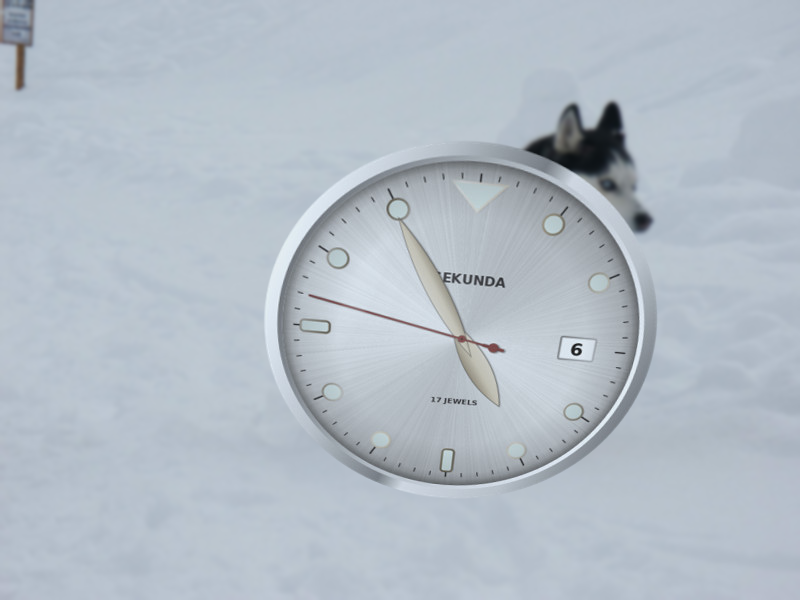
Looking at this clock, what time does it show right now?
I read 4:54:47
